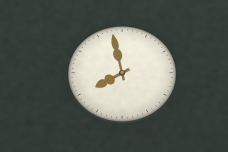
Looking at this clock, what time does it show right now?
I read 7:58
